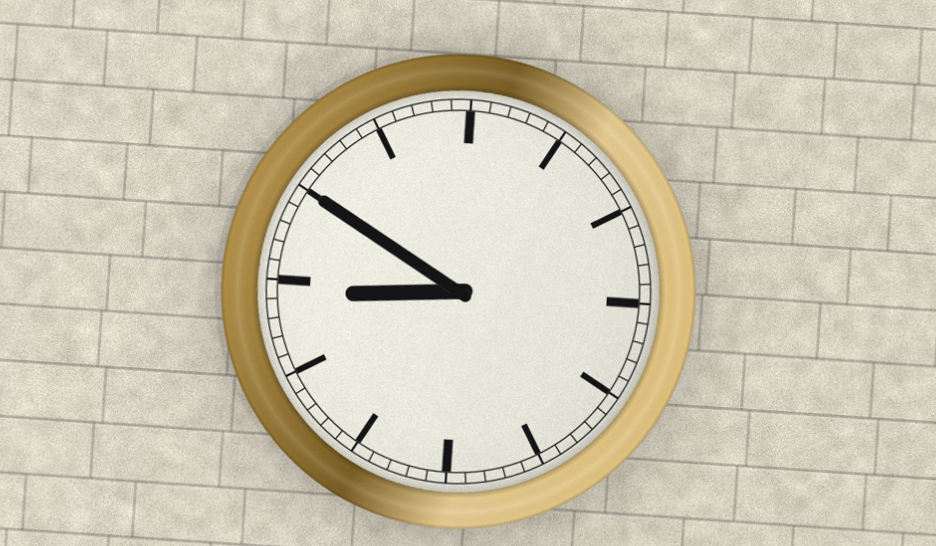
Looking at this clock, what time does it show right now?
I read 8:50
